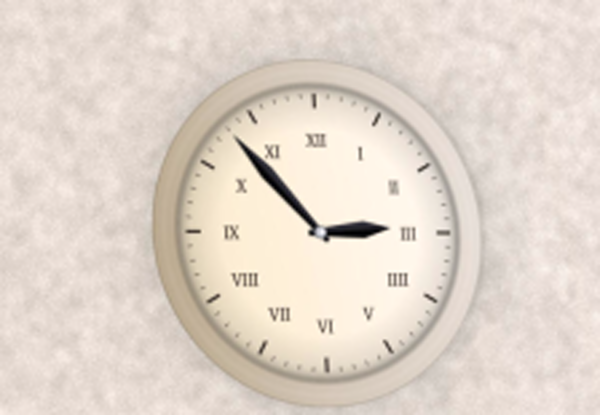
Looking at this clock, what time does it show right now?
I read 2:53
